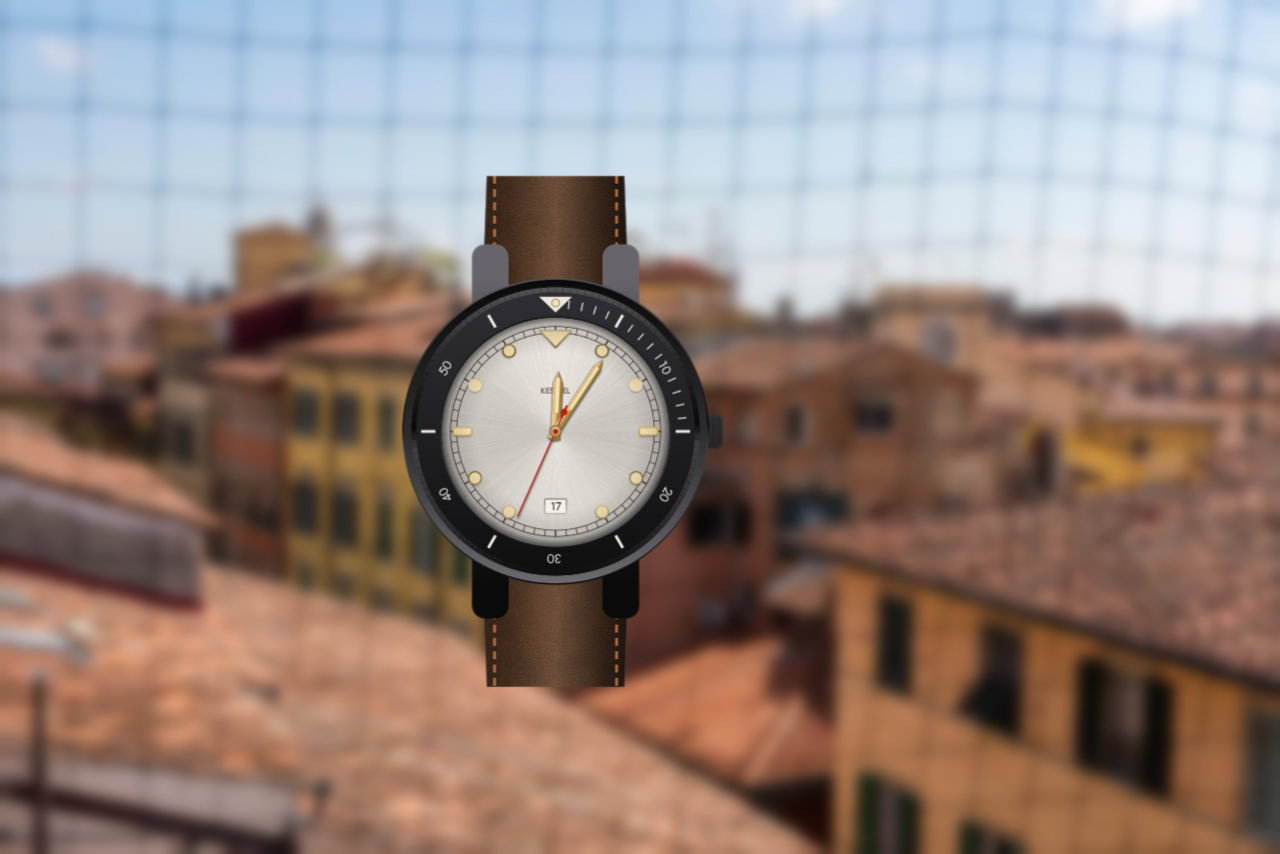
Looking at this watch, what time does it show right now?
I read 12:05:34
